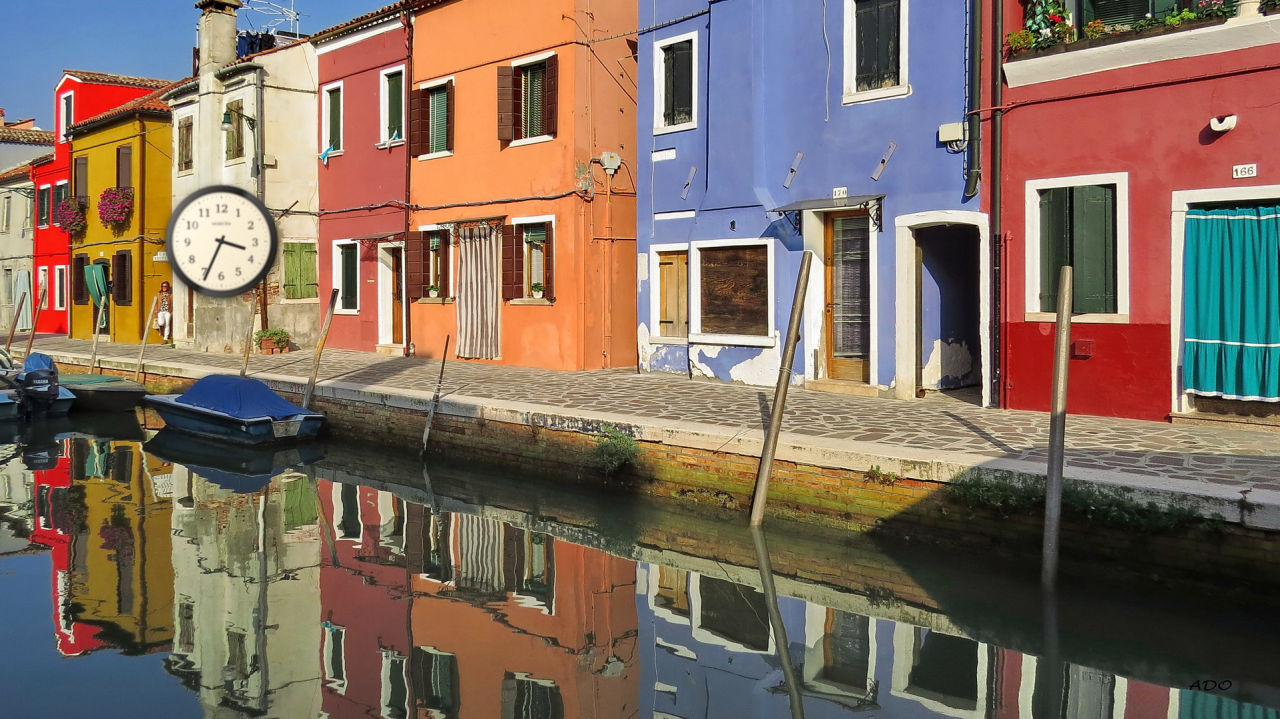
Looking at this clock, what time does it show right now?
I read 3:34
